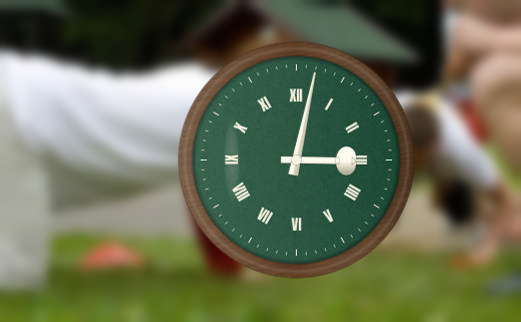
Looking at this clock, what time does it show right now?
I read 3:02
